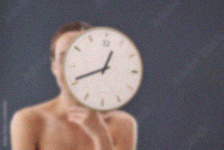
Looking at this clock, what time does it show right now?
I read 12:41
